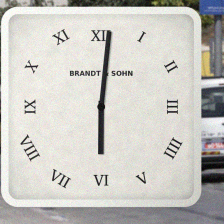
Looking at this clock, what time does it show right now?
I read 6:01
